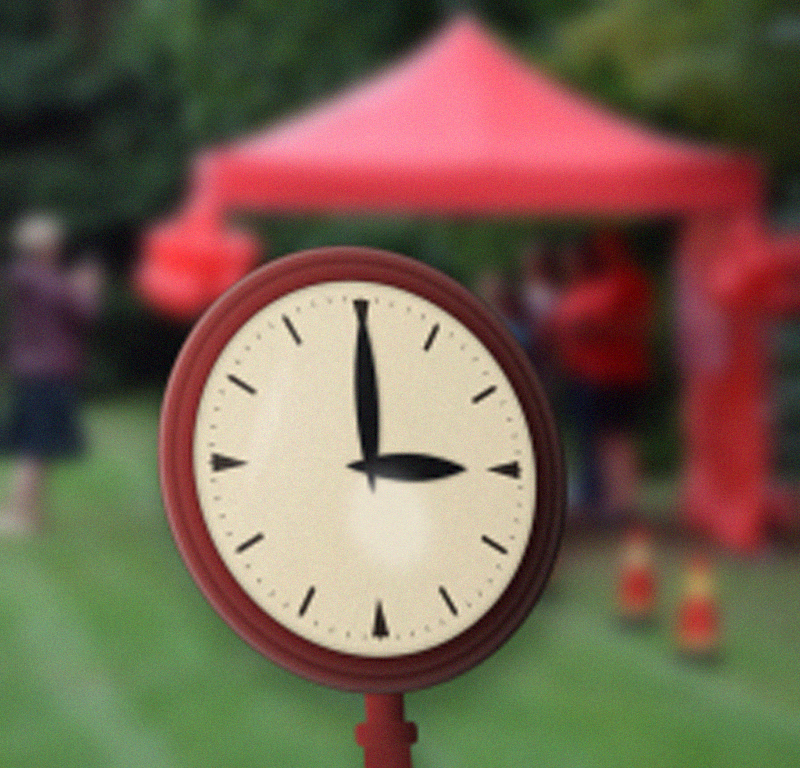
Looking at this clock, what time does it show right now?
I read 3:00
